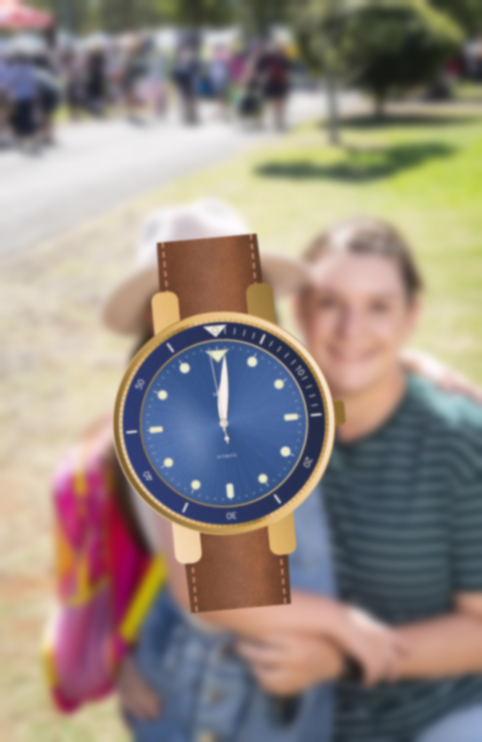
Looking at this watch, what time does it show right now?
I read 12:00:59
